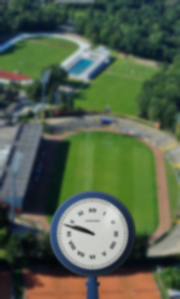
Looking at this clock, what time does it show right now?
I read 9:48
